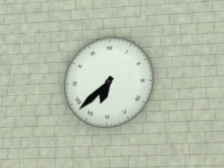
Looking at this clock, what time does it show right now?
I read 6:38
